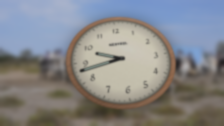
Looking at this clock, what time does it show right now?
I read 9:43
